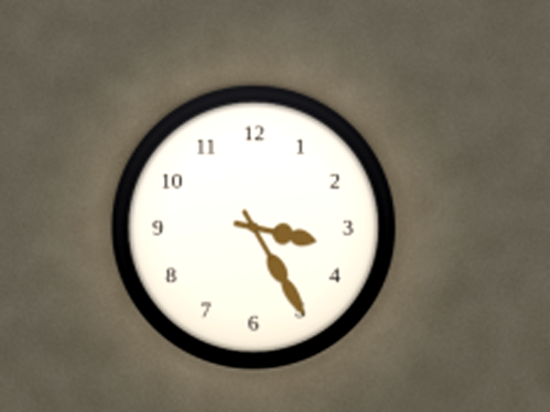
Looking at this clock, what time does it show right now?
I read 3:25
